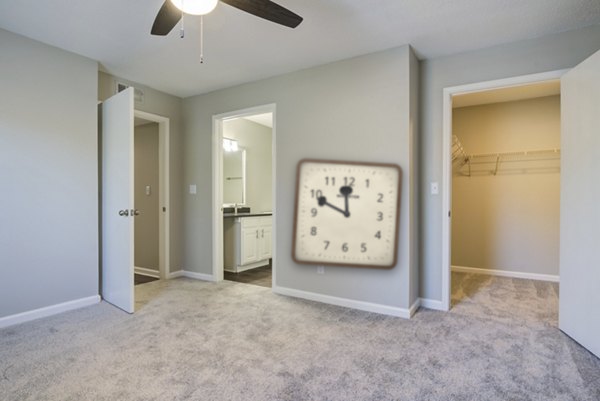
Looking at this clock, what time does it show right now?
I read 11:49
